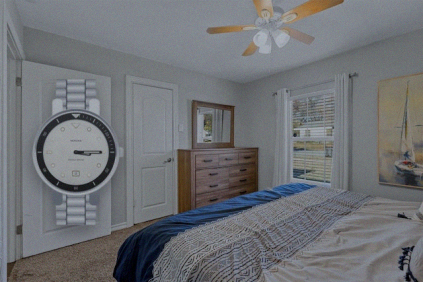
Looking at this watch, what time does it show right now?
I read 3:15
